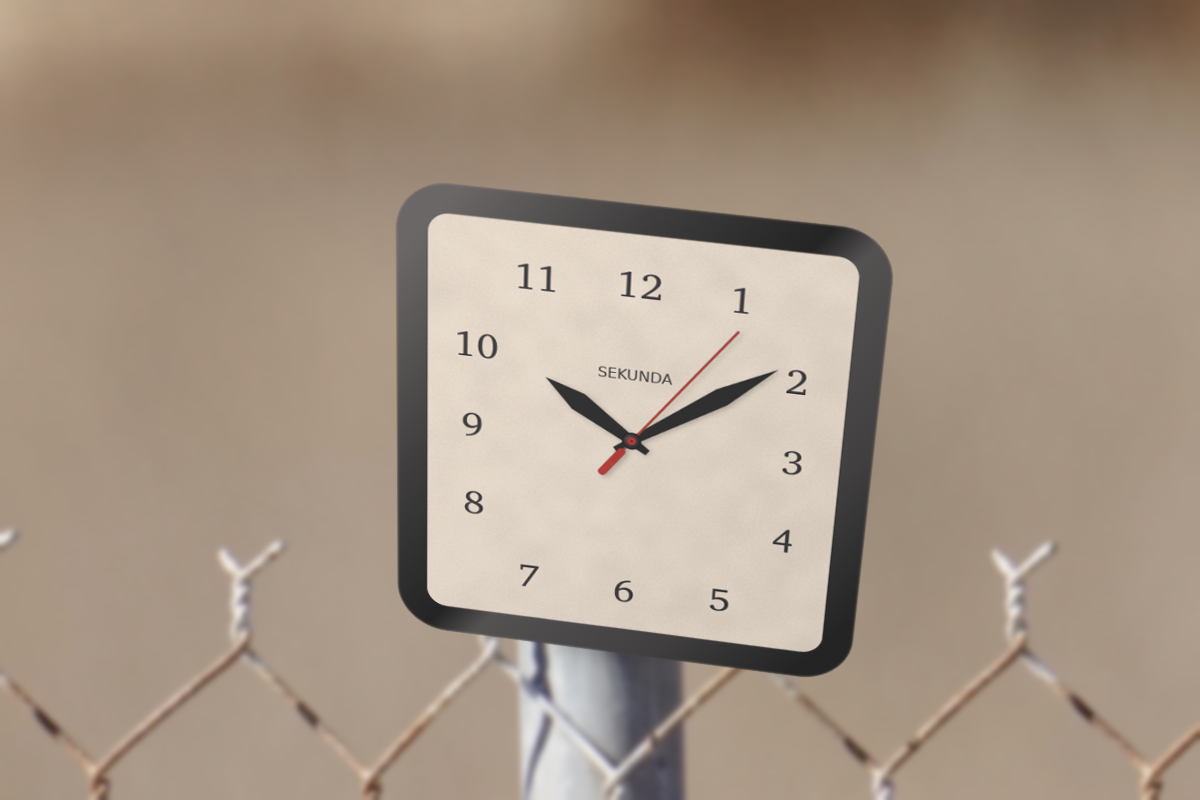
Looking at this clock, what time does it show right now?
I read 10:09:06
